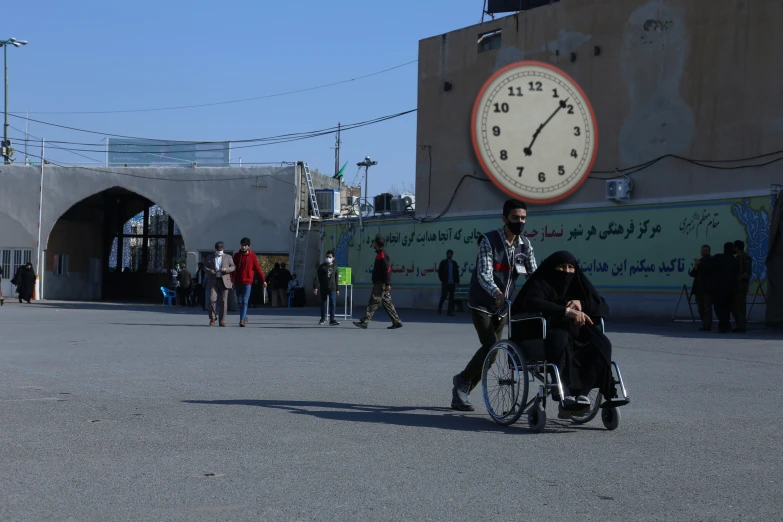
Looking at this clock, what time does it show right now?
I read 7:08
